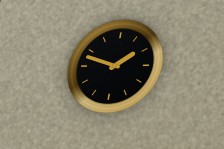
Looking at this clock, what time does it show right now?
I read 1:48
